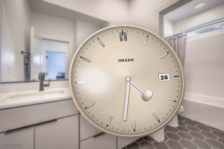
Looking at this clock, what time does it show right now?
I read 4:32
